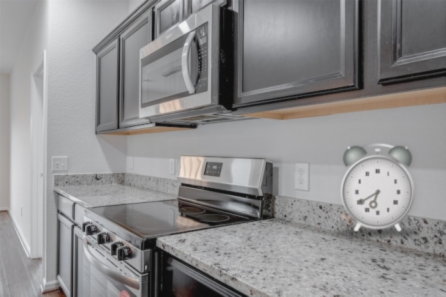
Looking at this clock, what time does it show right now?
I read 6:40
